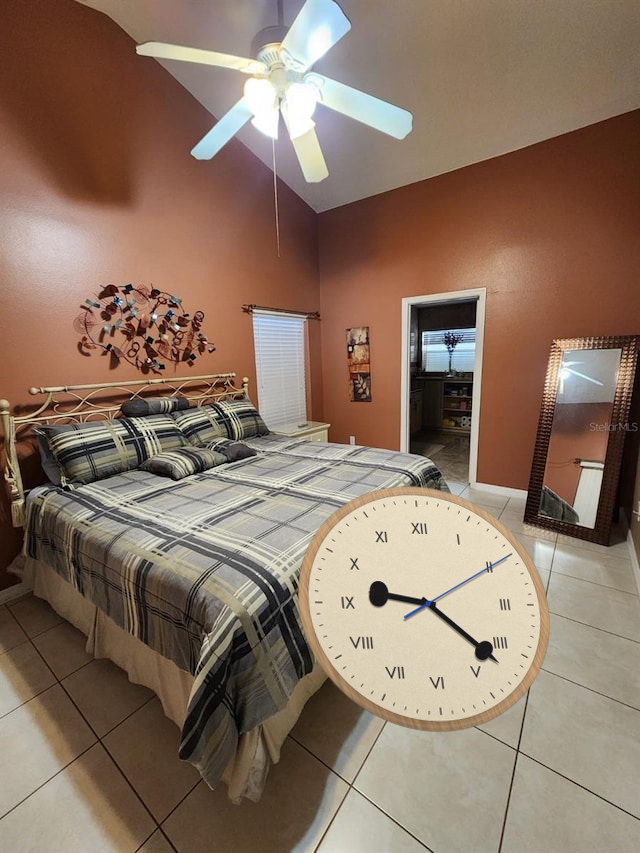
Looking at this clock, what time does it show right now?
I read 9:22:10
